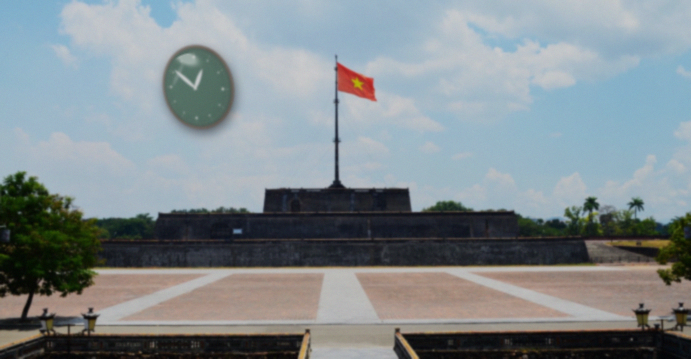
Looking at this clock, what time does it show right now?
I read 12:51
